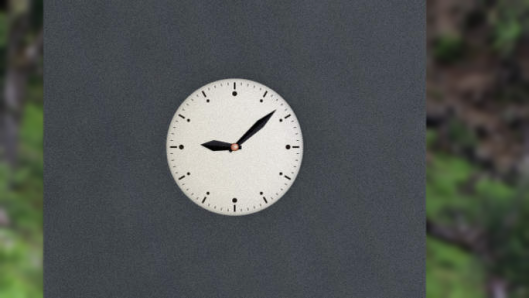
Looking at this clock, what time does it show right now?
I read 9:08
